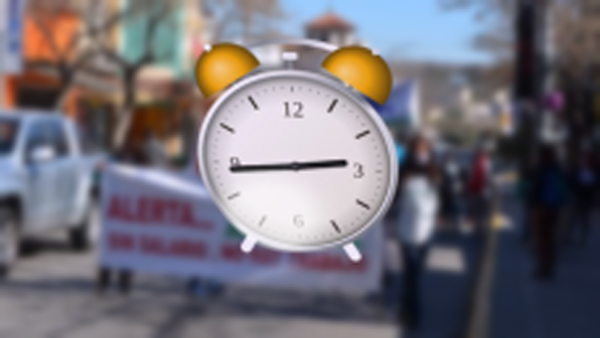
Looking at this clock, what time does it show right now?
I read 2:44
